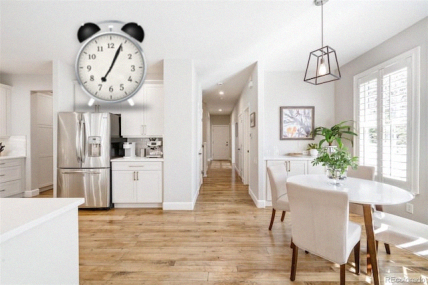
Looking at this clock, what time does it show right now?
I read 7:04
